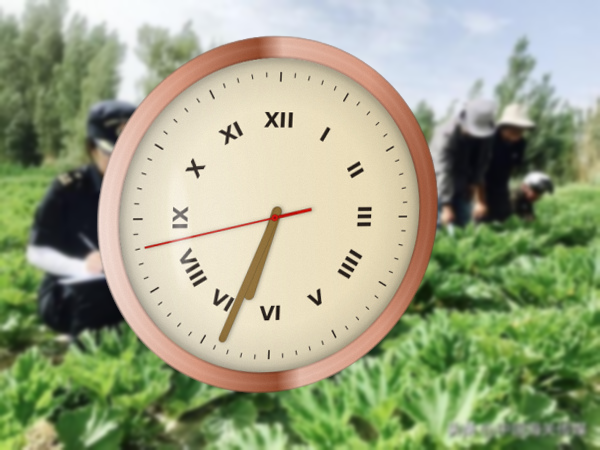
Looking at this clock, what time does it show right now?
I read 6:33:43
